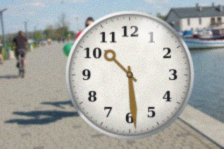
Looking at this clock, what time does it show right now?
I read 10:29
